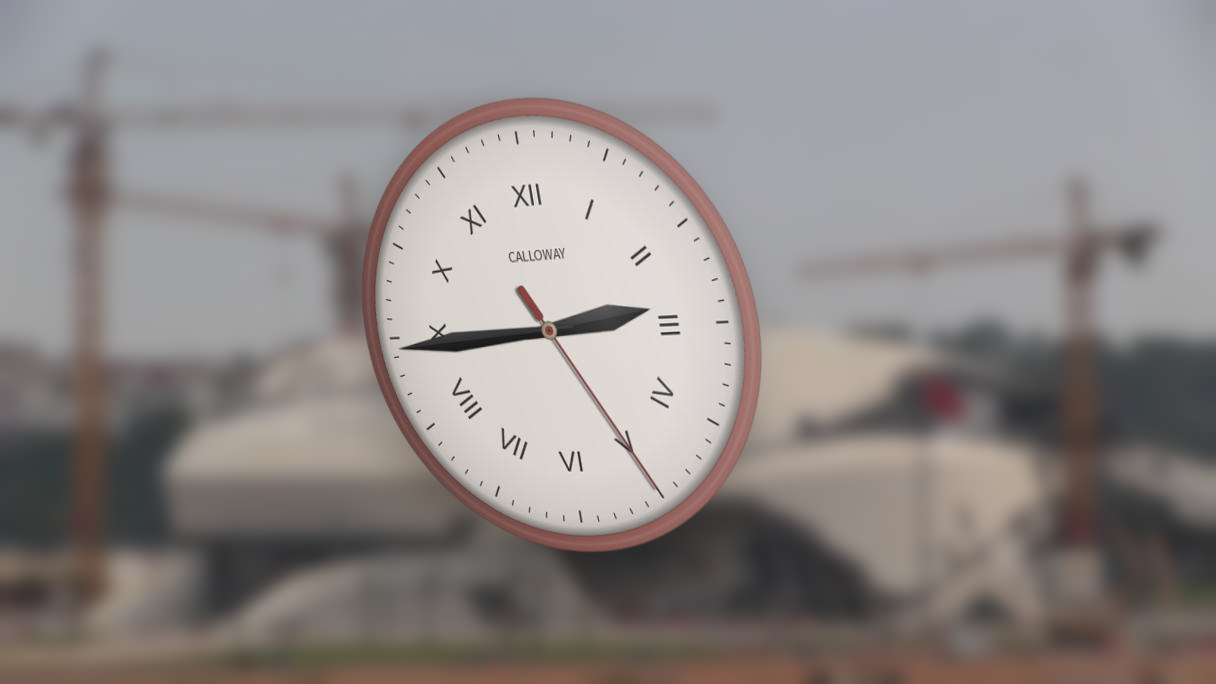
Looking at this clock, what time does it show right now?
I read 2:44:25
